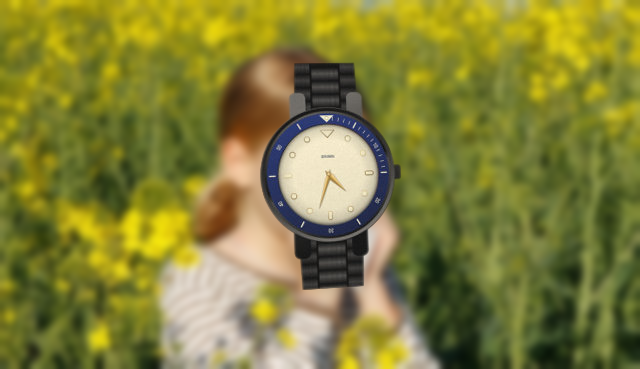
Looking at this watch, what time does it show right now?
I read 4:33
